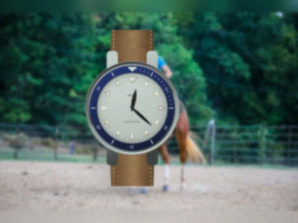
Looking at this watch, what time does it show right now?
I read 12:22
